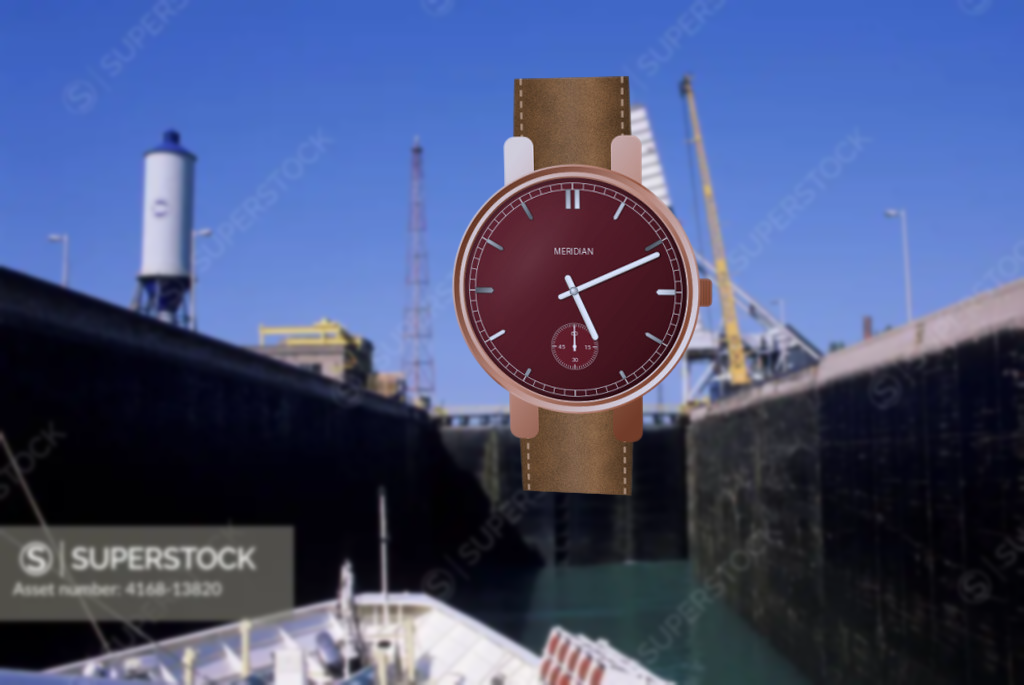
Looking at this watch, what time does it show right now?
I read 5:11
